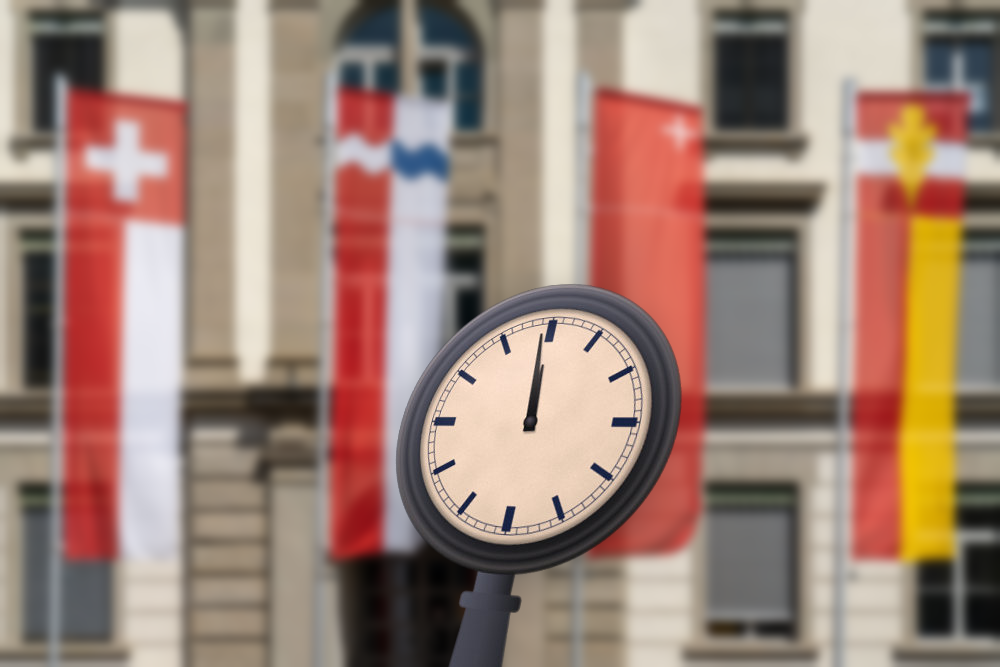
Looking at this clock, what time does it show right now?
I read 11:59
